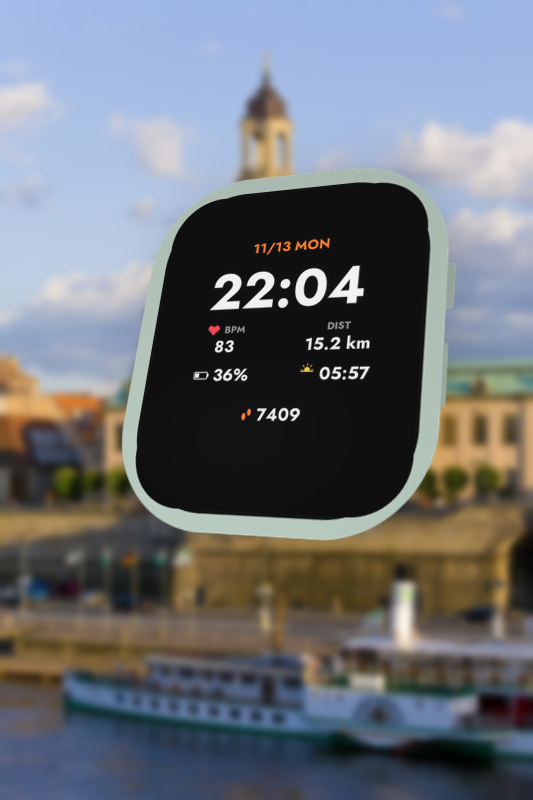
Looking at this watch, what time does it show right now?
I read 22:04
